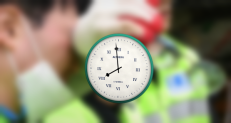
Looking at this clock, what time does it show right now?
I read 7:59
